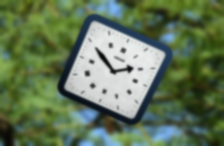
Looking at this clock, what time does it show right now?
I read 1:50
